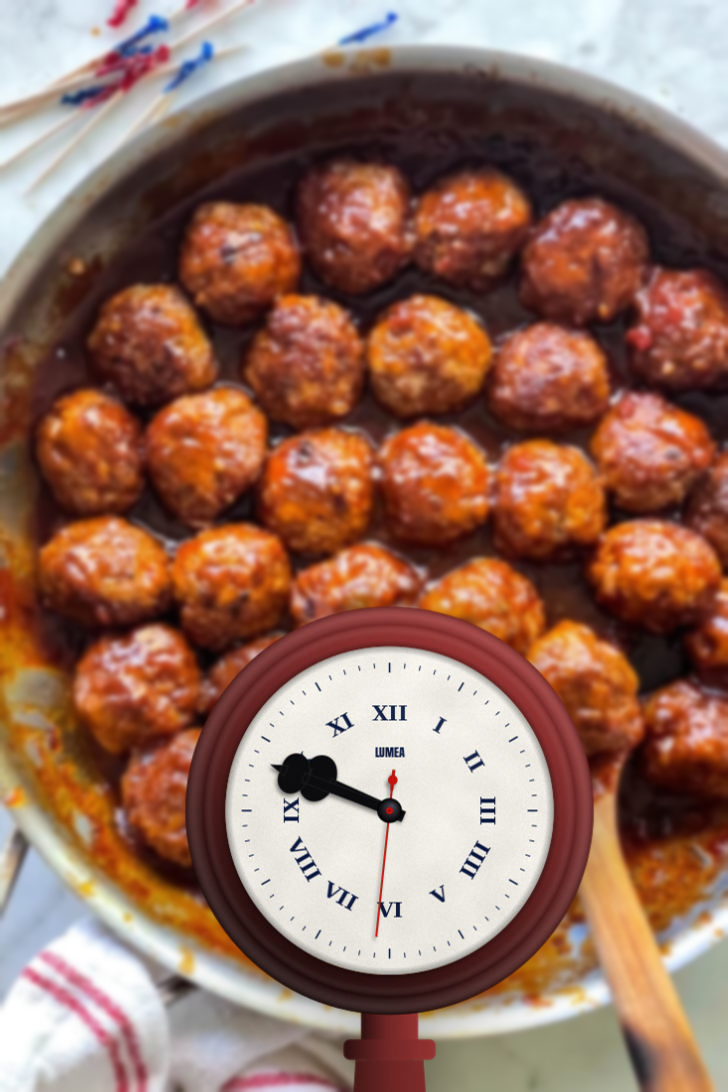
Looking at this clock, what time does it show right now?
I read 9:48:31
